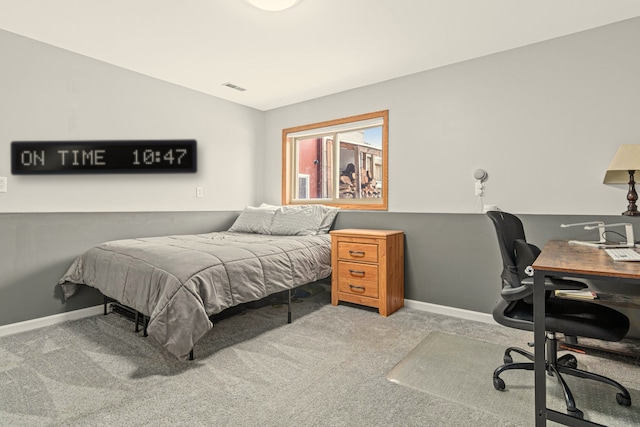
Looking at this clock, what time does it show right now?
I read 10:47
